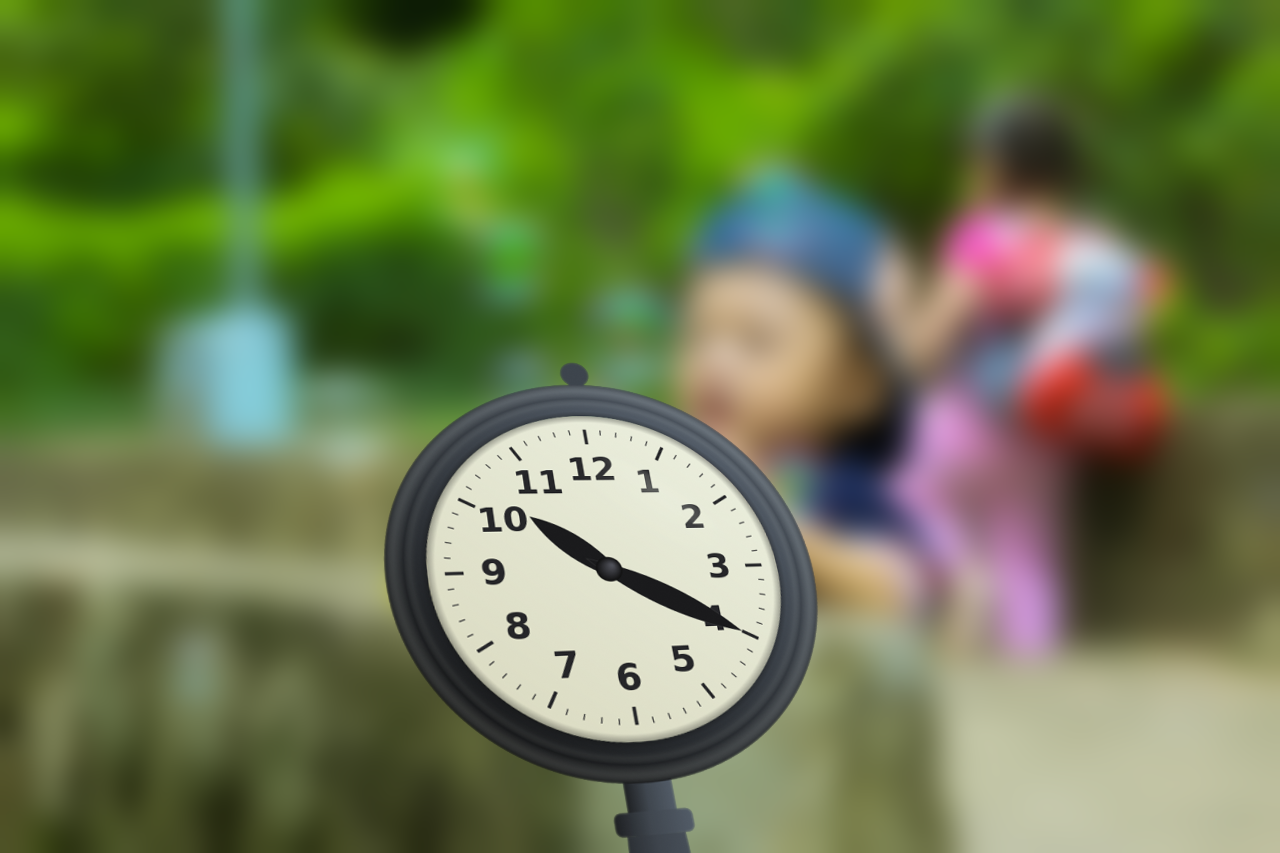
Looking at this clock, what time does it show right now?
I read 10:20
